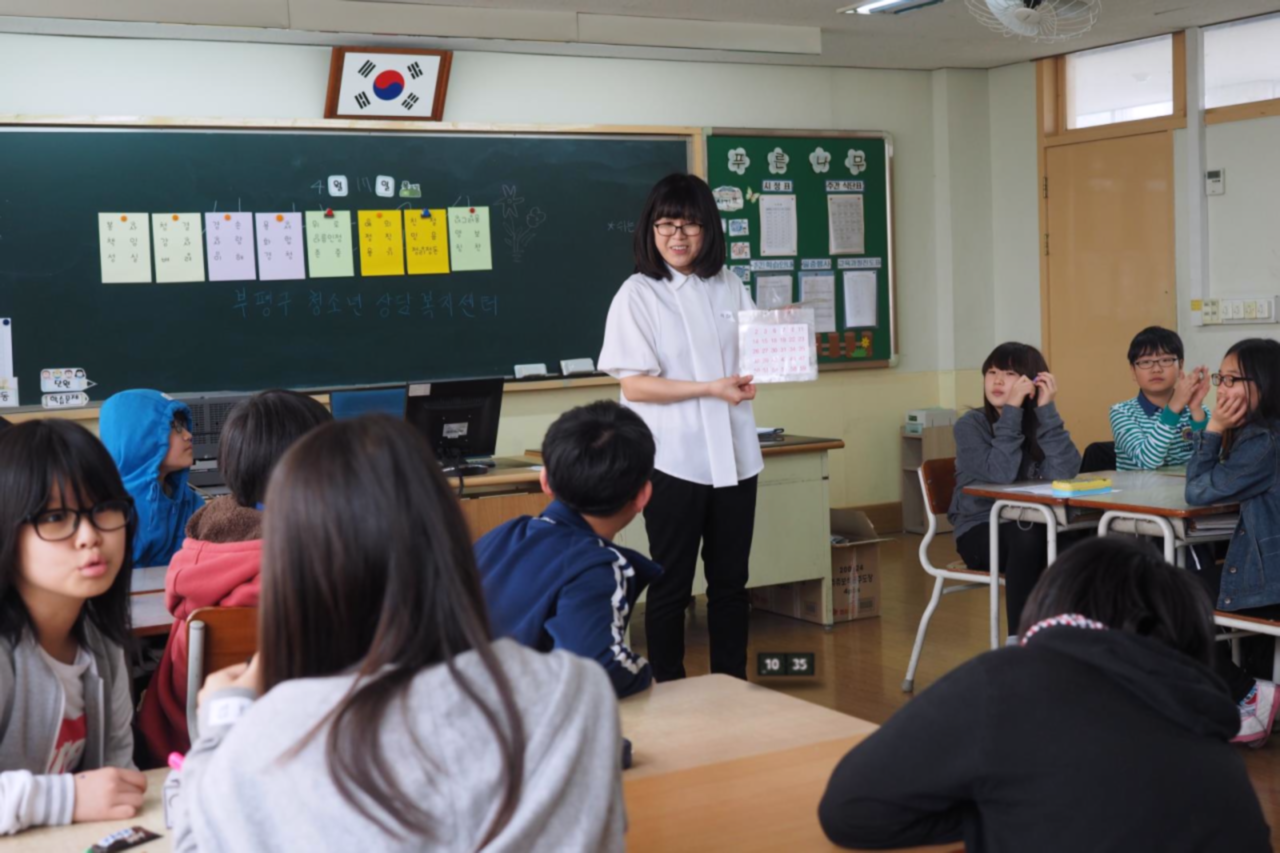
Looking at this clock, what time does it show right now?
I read 10:35
